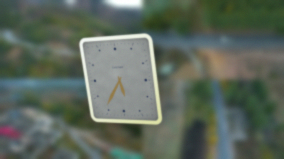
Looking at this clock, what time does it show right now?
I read 5:36
